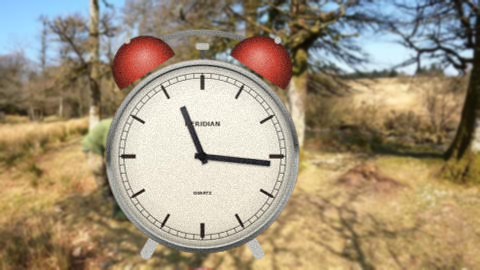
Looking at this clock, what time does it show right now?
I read 11:16
